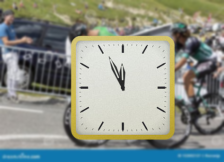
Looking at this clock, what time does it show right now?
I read 11:56
